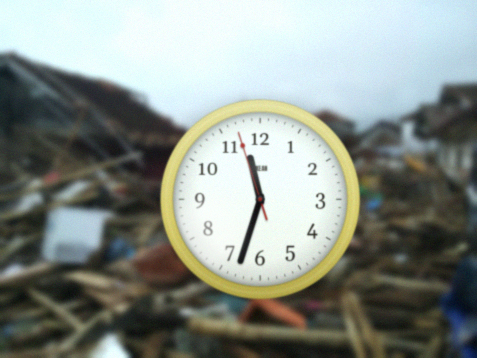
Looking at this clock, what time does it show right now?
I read 11:32:57
